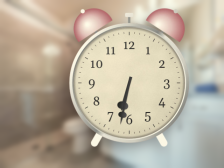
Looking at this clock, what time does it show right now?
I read 6:32
